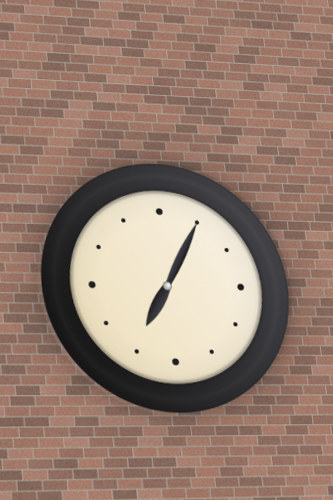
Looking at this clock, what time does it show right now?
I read 7:05
